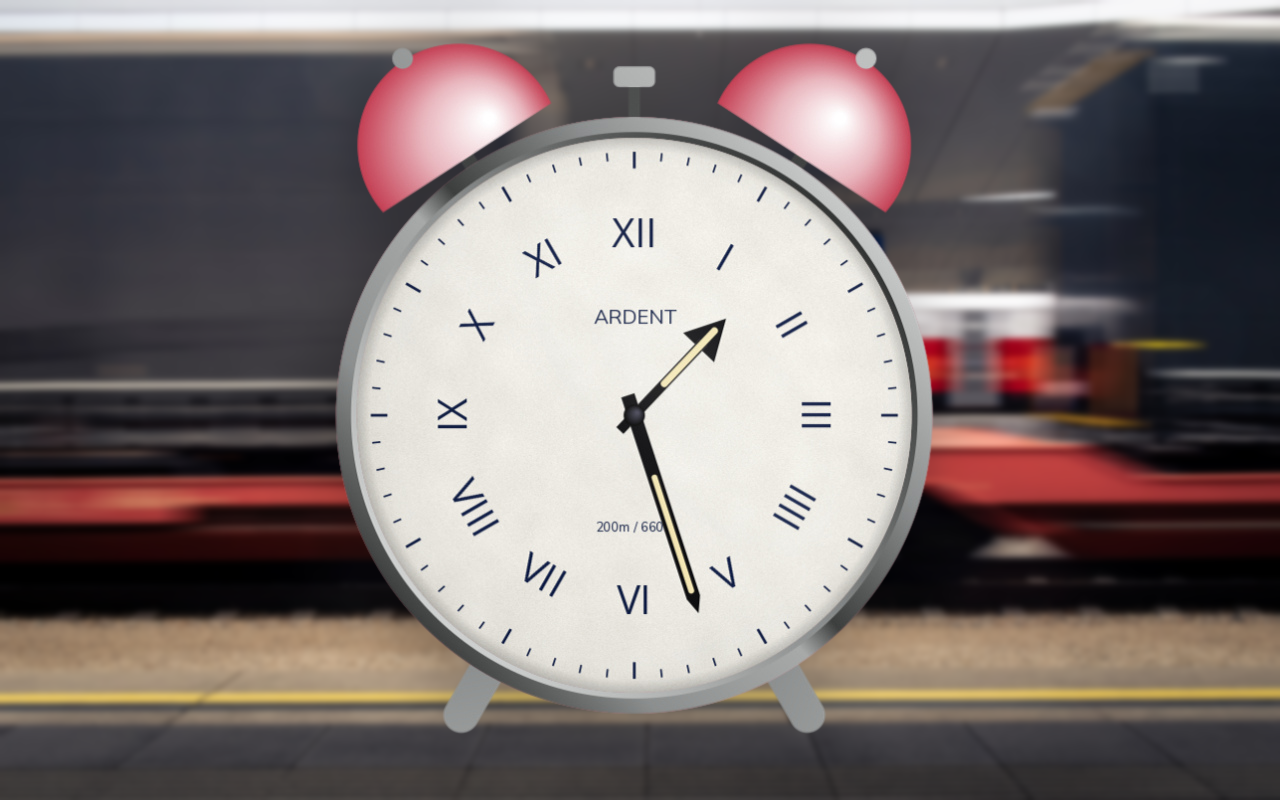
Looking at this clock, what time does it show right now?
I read 1:27
